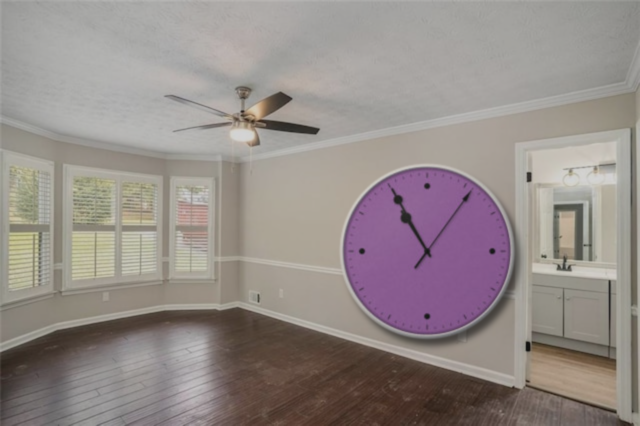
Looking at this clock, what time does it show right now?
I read 10:55:06
